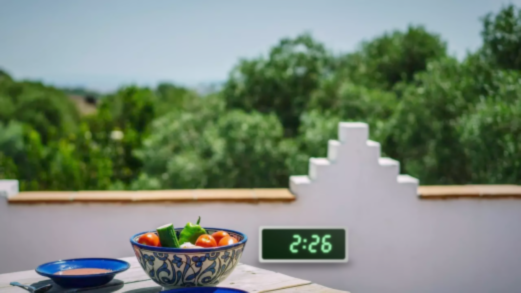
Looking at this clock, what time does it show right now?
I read 2:26
